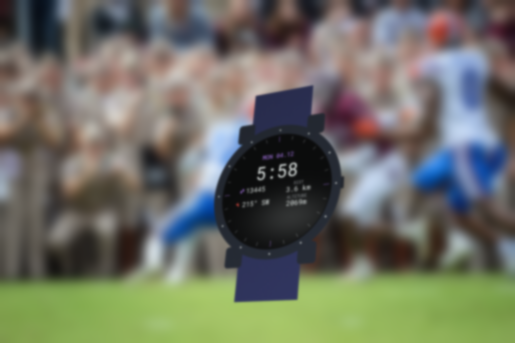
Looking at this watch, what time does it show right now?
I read 5:58
